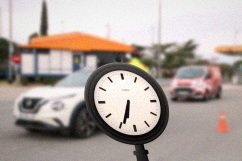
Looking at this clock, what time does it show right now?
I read 6:34
